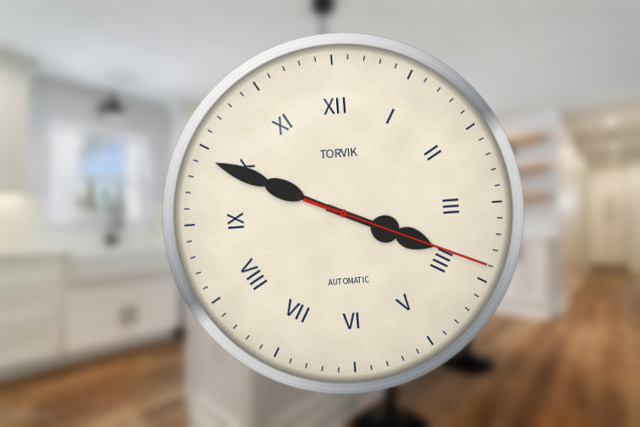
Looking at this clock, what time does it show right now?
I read 3:49:19
